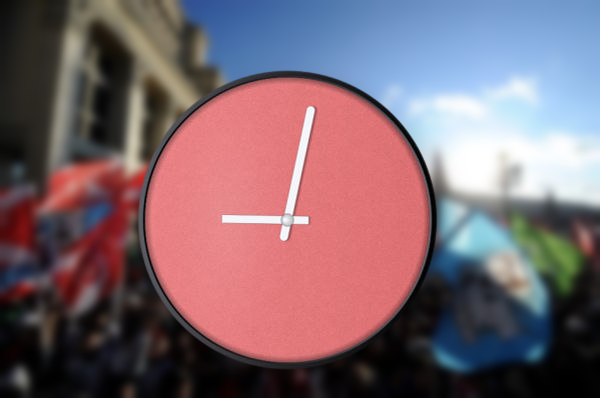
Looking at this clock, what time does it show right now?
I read 9:02
